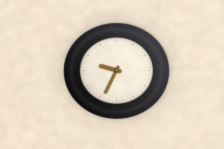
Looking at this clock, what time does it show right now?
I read 9:34
